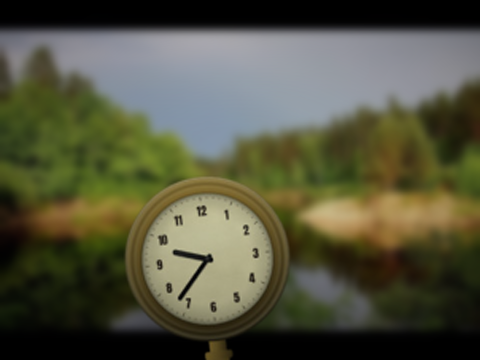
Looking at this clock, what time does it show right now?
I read 9:37
